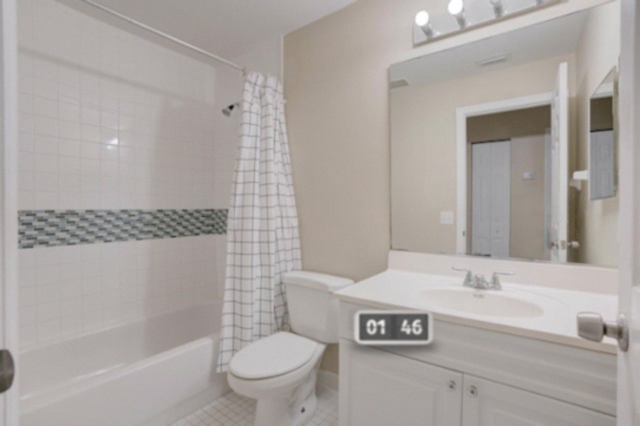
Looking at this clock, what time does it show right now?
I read 1:46
